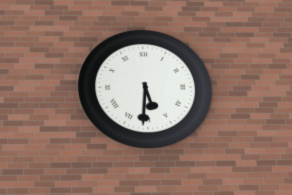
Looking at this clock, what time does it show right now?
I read 5:31
